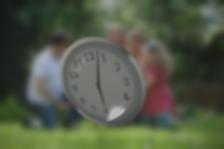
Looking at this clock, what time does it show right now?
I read 6:03
